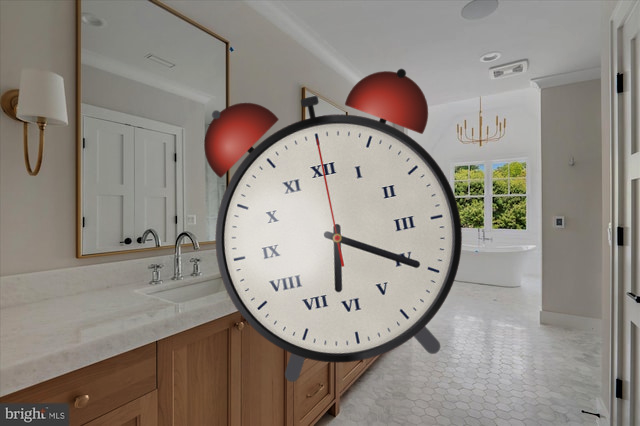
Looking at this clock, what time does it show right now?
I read 6:20:00
